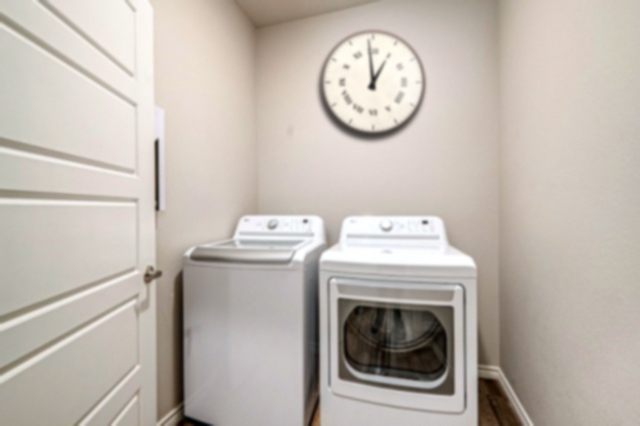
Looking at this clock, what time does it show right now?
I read 12:59
